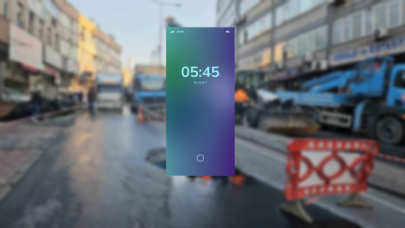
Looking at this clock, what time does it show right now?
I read 5:45
